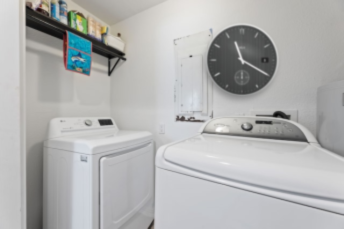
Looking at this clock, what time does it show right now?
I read 11:20
